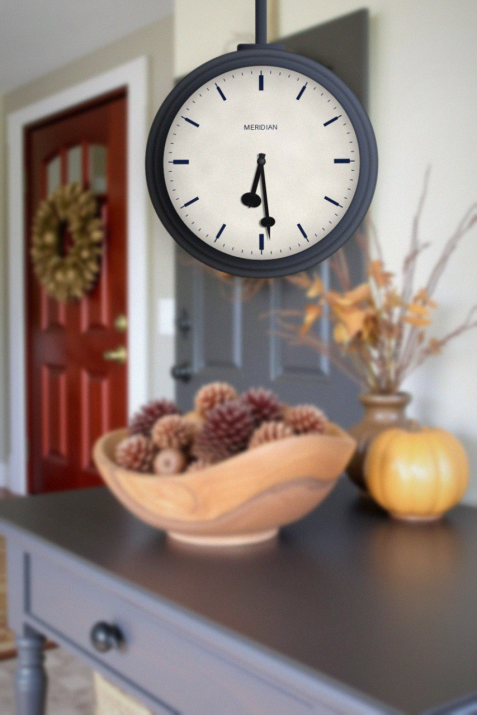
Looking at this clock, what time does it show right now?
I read 6:29
